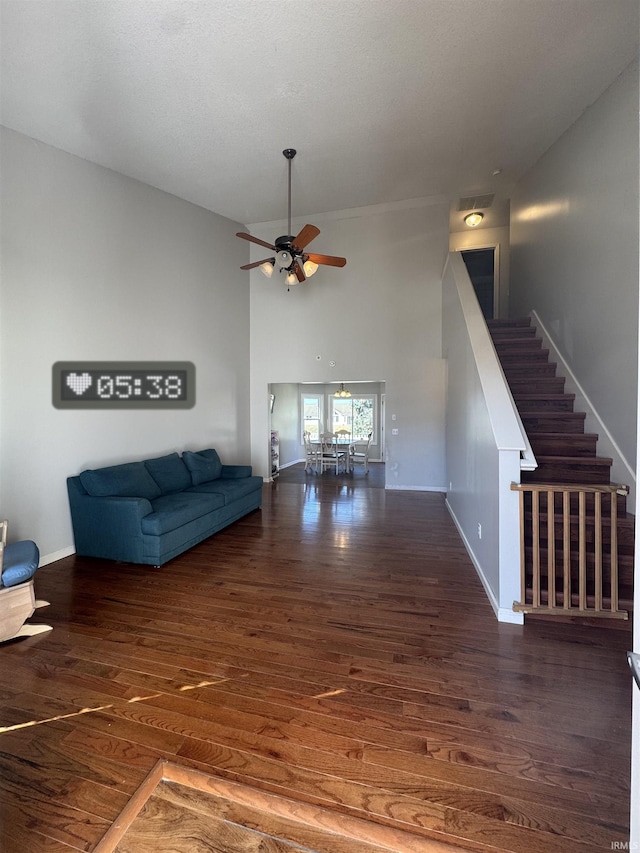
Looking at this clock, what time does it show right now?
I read 5:38
